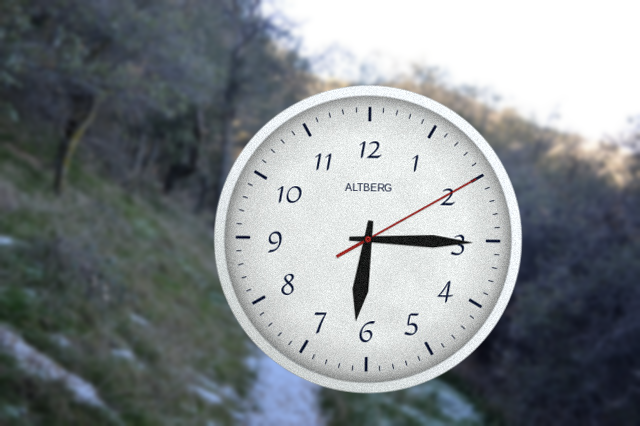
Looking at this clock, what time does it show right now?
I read 6:15:10
